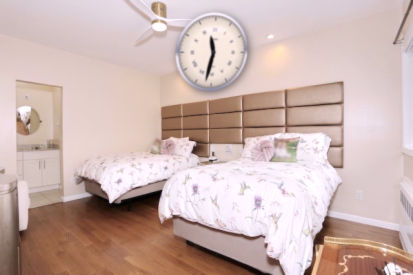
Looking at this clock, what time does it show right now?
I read 11:32
